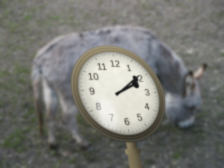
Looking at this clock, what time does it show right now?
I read 2:09
